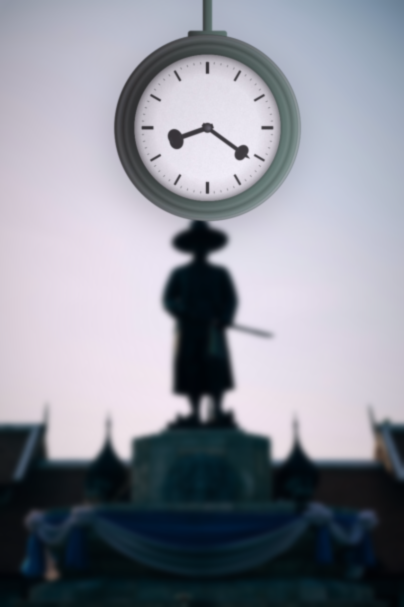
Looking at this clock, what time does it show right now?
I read 8:21
